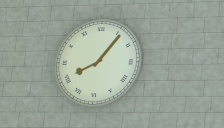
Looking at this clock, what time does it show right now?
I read 8:06
